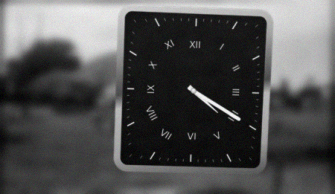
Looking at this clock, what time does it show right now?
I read 4:20
